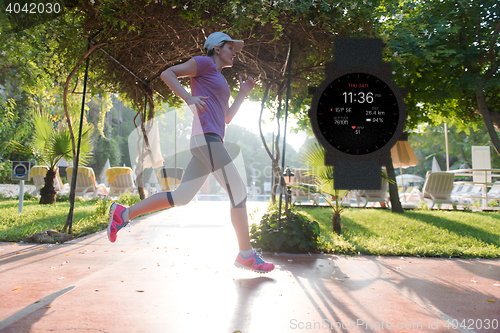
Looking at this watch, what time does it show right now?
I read 11:36
